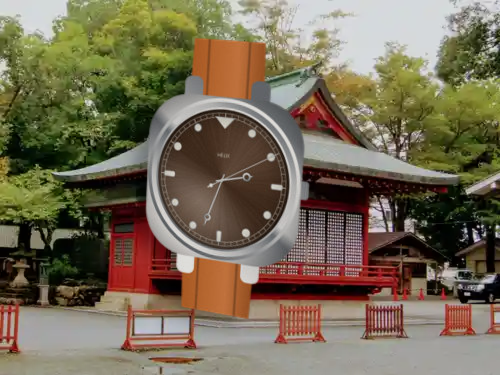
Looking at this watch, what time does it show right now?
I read 2:33:10
